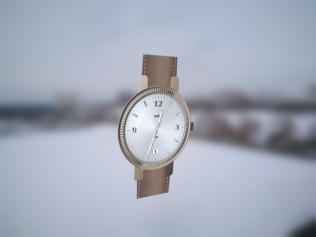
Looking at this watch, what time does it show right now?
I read 12:33
